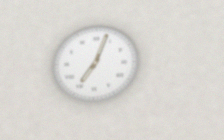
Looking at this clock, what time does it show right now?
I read 7:03
